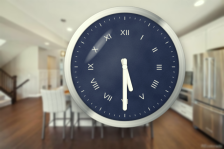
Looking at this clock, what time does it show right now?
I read 5:30
